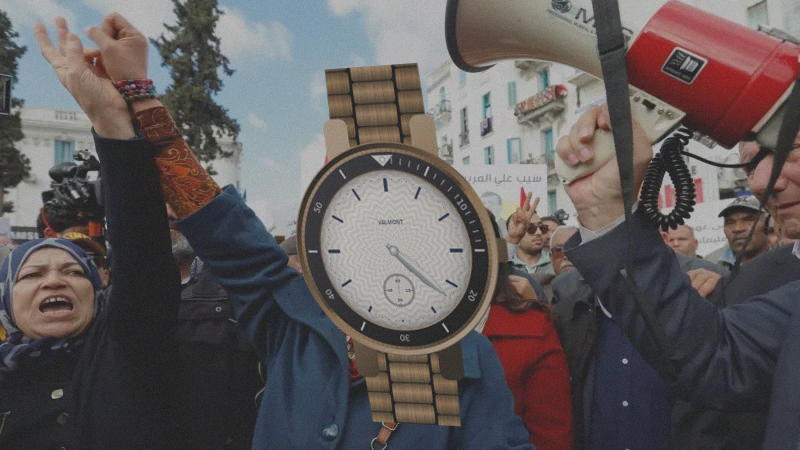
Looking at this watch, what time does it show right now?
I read 4:22
